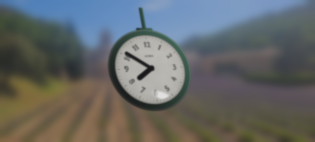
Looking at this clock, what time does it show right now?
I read 7:51
